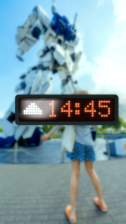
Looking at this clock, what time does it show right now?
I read 14:45
